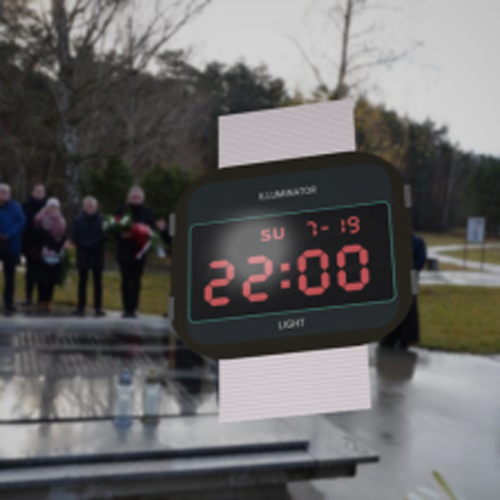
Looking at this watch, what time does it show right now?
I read 22:00
